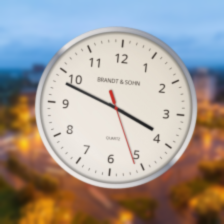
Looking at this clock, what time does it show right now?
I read 3:48:26
